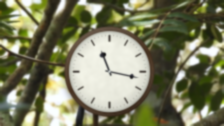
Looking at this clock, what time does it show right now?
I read 11:17
